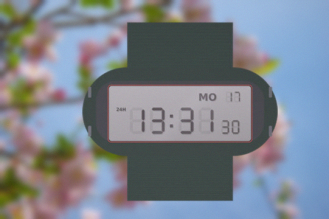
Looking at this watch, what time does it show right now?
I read 13:31:30
